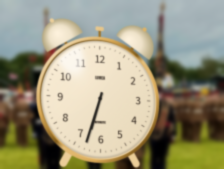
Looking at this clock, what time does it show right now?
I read 6:33
